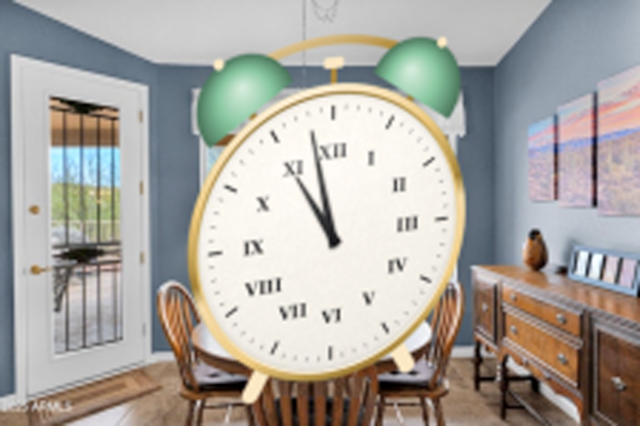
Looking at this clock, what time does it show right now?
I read 10:58
